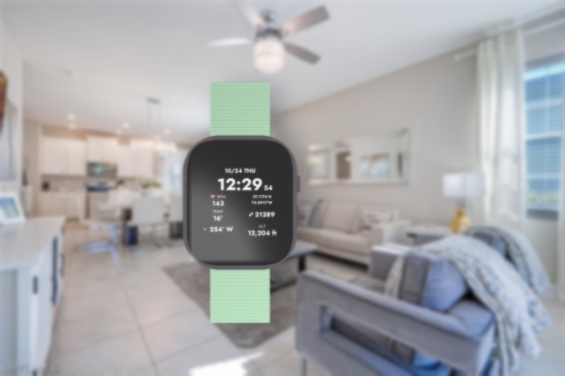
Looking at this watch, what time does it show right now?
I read 12:29
